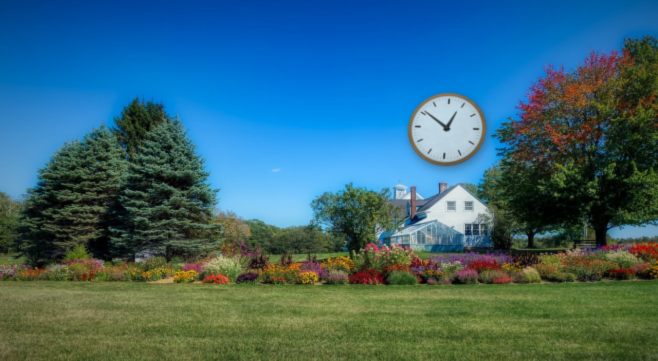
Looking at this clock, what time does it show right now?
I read 12:51
